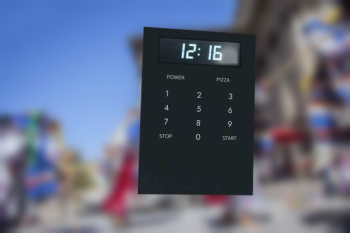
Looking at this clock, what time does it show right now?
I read 12:16
